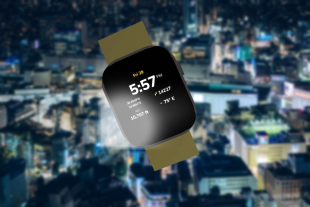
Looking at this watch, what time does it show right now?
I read 5:57
